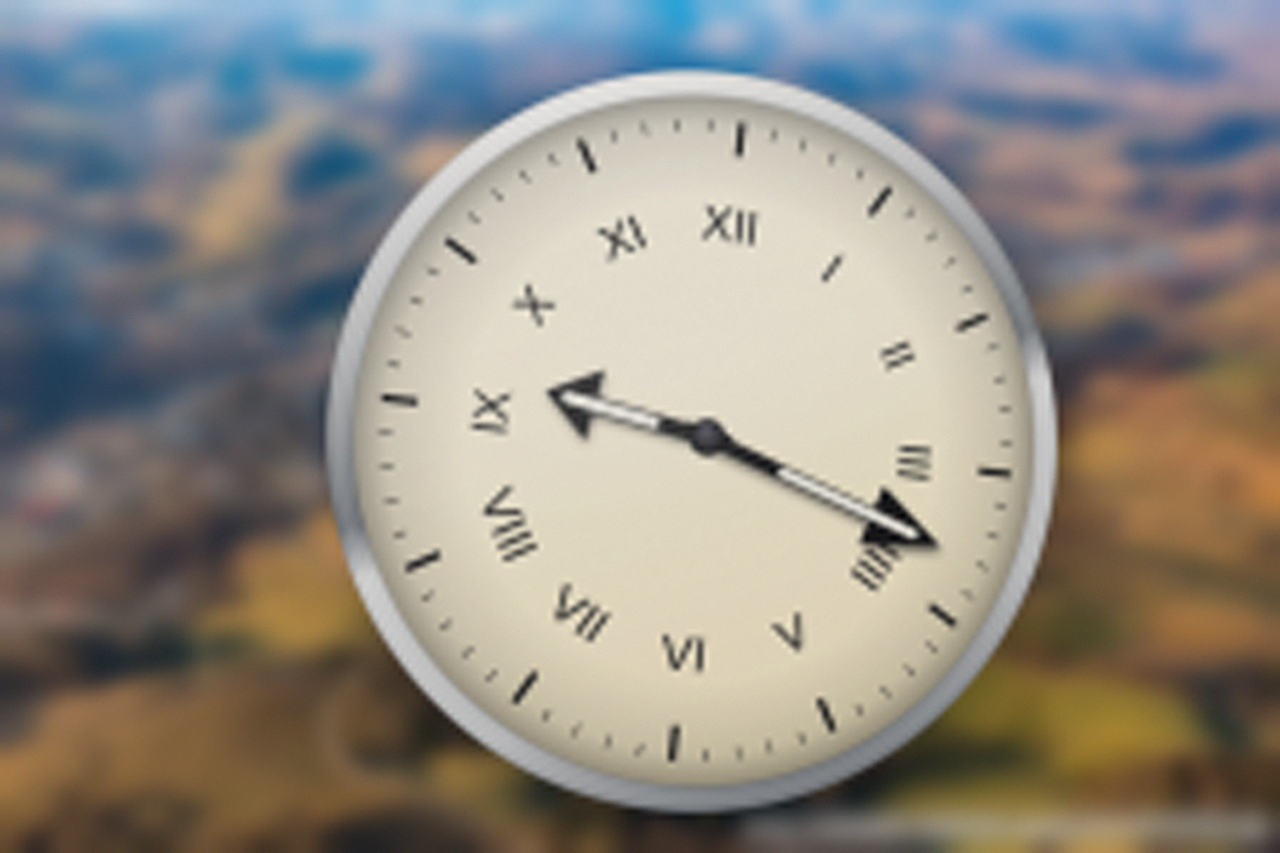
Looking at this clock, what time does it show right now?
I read 9:18
